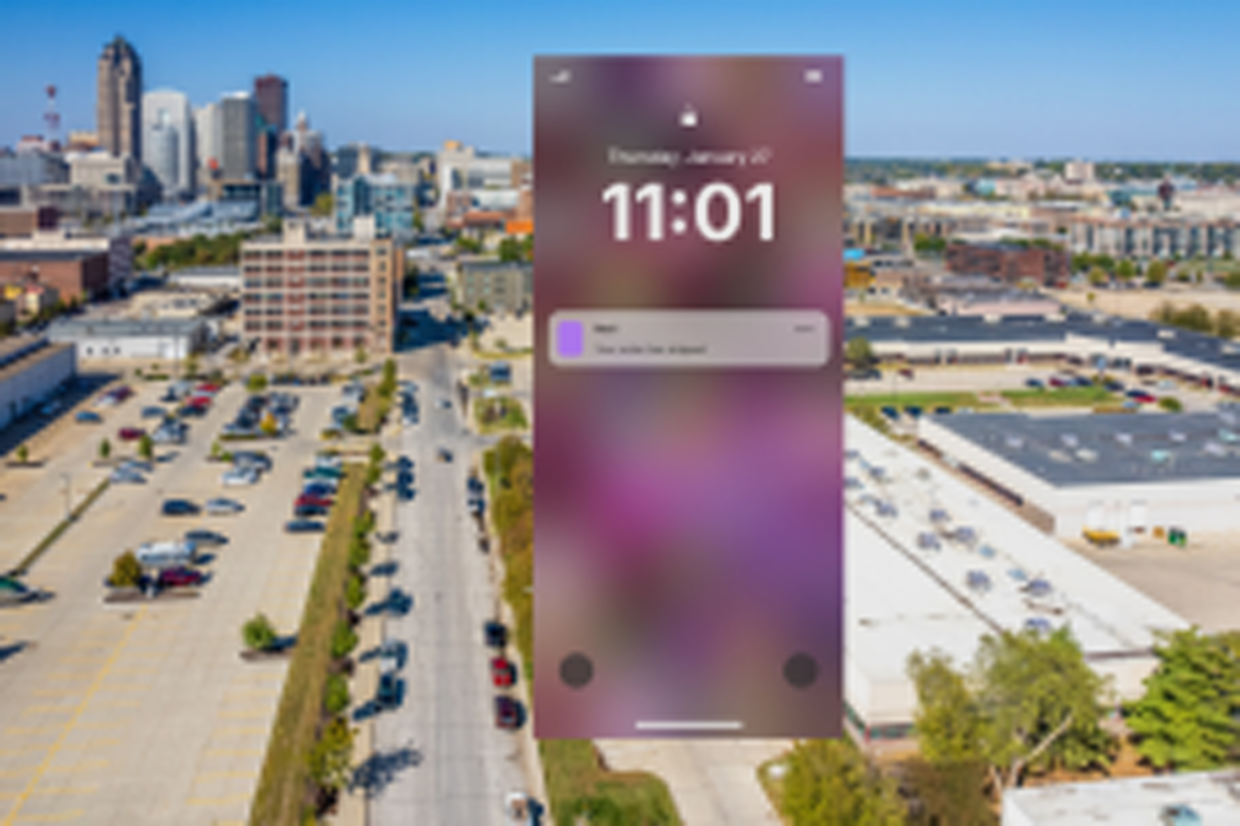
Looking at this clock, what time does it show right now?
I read 11:01
